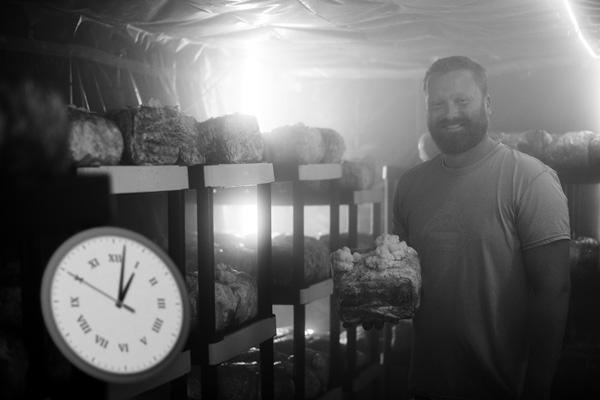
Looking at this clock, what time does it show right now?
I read 1:01:50
